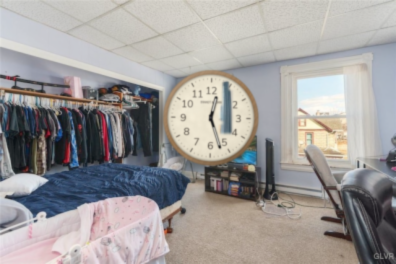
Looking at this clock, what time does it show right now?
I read 12:27
